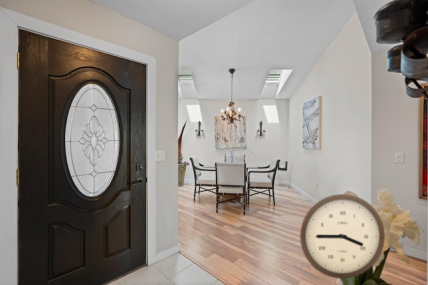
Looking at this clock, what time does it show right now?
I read 3:45
